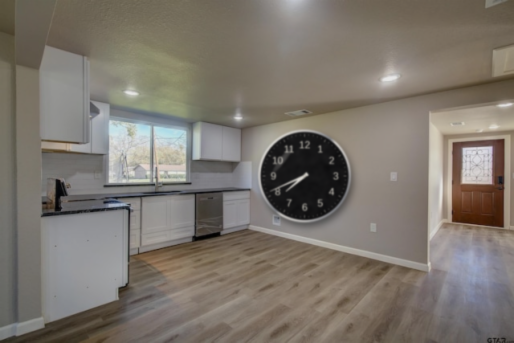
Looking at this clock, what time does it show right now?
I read 7:41
